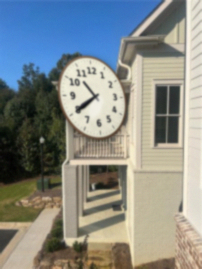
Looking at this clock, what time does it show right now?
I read 10:40
